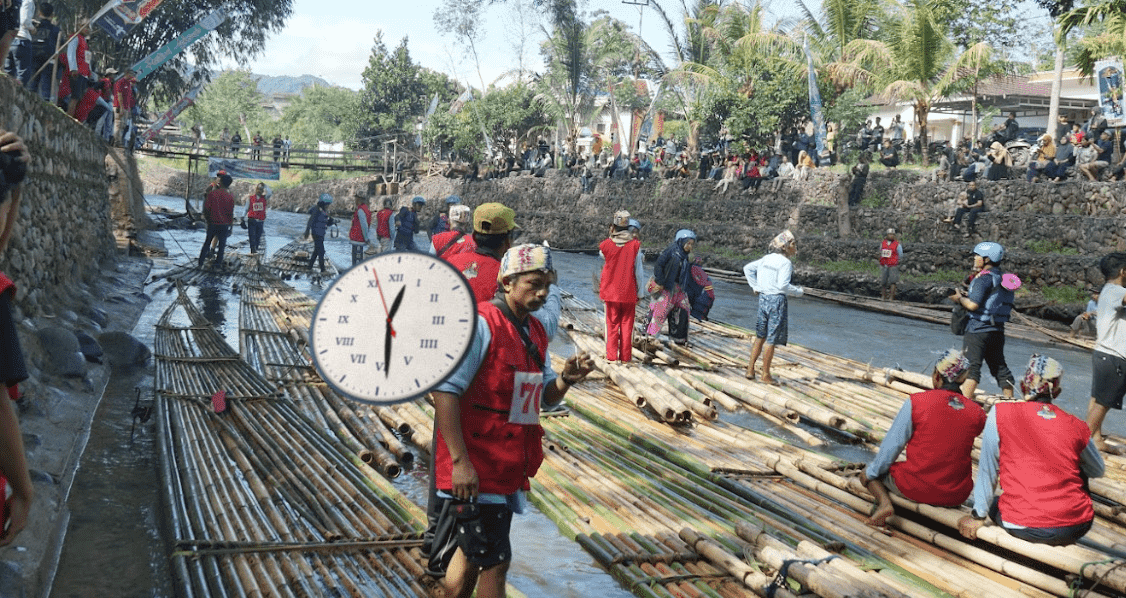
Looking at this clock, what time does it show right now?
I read 12:28:56
